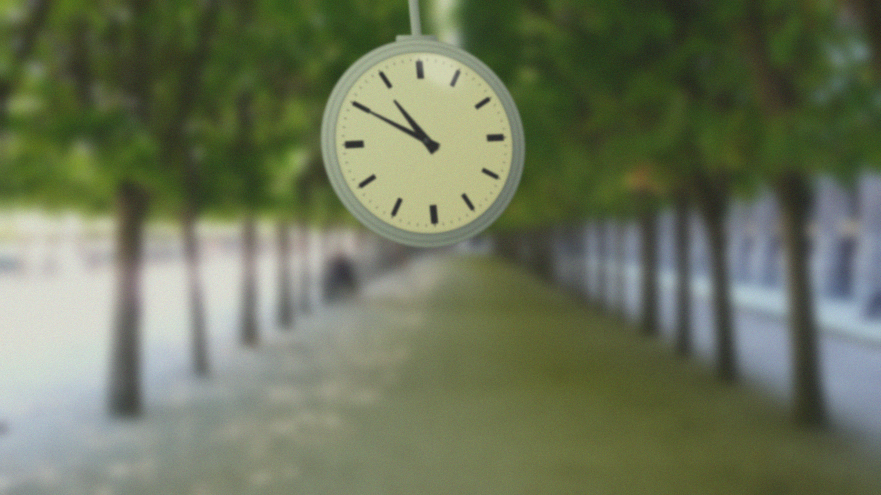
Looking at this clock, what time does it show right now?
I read 10:50
